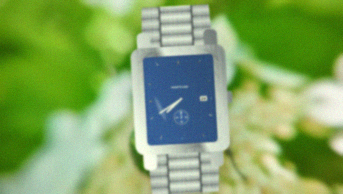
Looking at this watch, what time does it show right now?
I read 7:40
